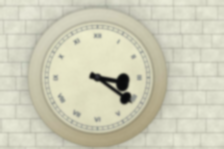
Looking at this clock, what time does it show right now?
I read 3:21
